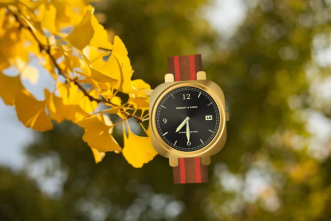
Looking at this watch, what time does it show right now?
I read 7:30
